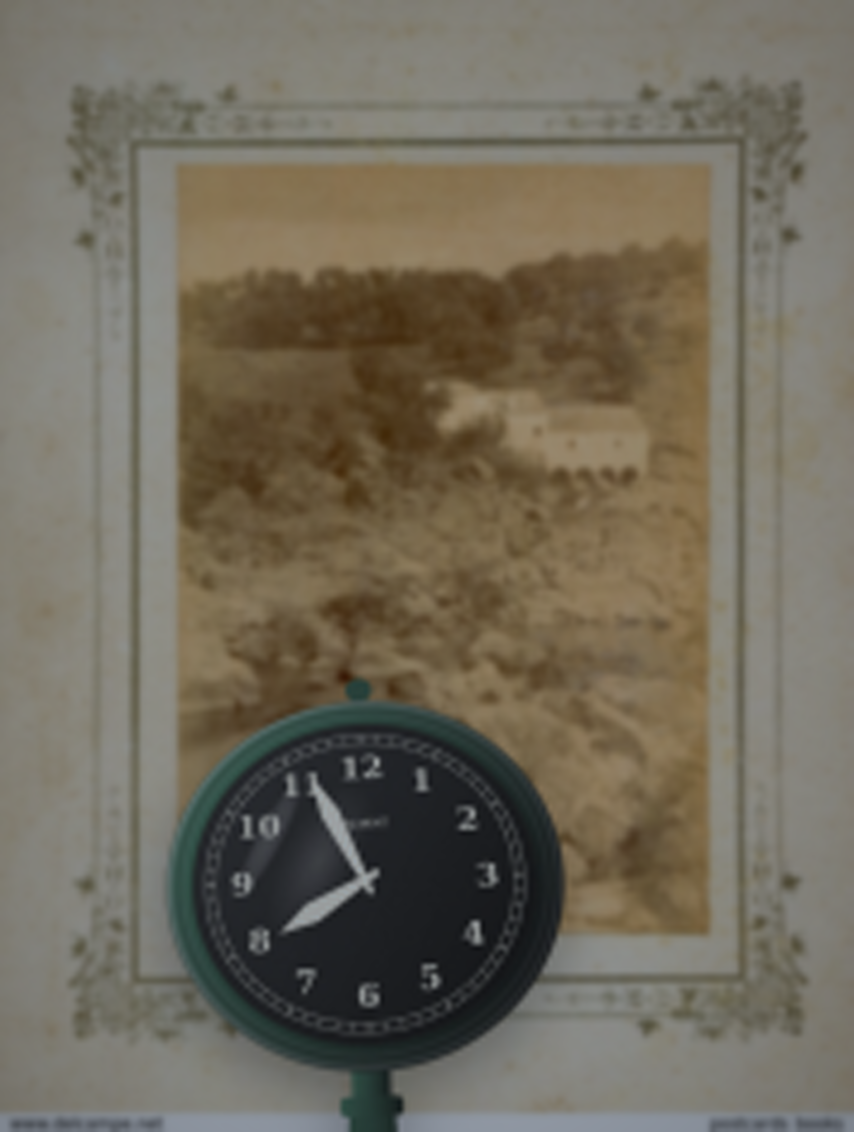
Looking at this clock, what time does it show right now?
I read 7:56
